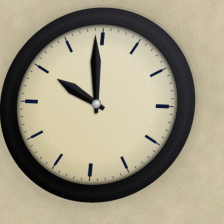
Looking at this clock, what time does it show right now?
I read 9:59
